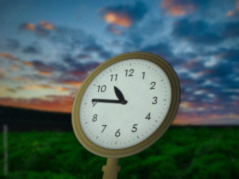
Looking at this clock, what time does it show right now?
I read 10:46
